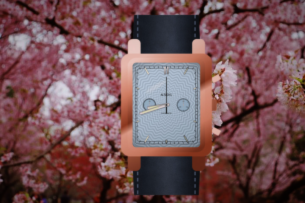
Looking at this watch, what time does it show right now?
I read 8:42
